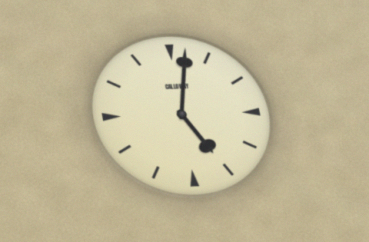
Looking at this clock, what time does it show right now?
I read 5:02
